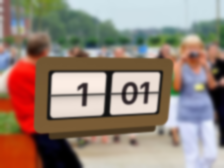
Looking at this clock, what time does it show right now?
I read 1:01
